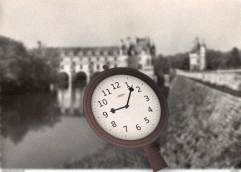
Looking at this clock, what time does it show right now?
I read 9:07
